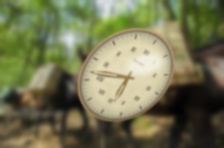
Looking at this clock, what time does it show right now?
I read 5:42
